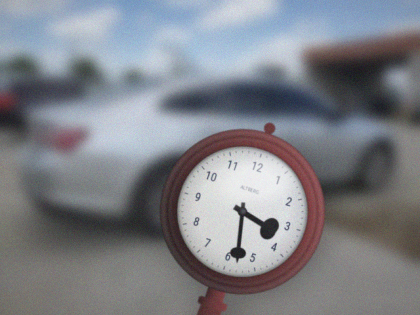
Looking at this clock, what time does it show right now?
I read 3:28
